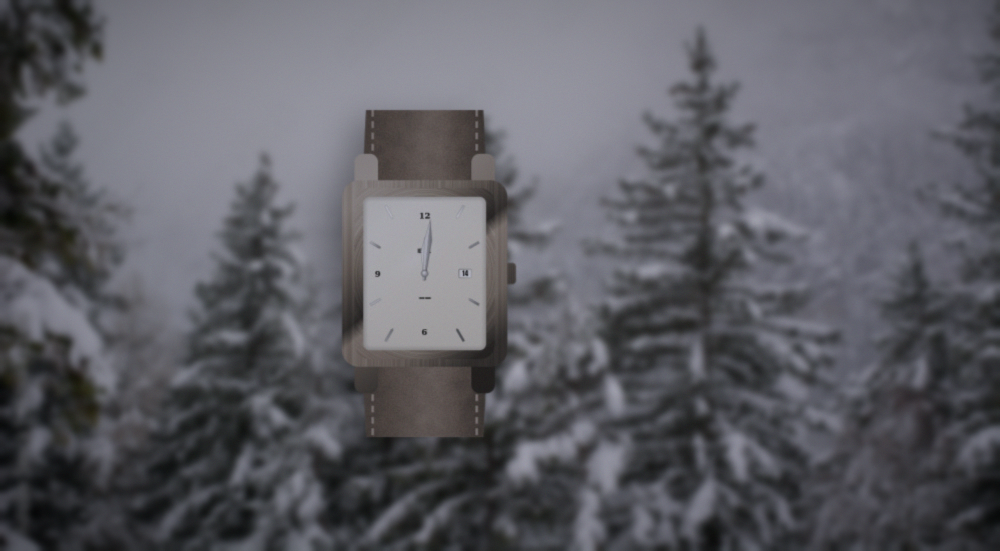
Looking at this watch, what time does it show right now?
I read 12:01
